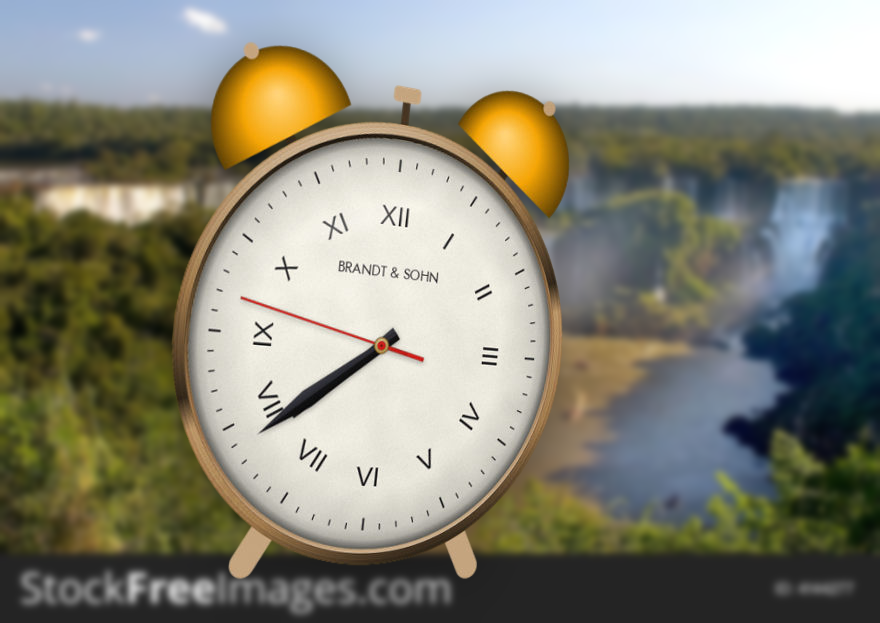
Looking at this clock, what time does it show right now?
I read 7:38:47
